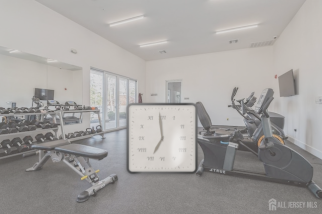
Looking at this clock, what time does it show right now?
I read 6:59
